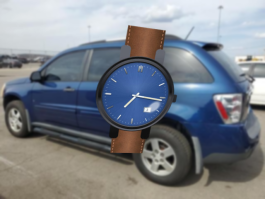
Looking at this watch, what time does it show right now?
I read 7:16
